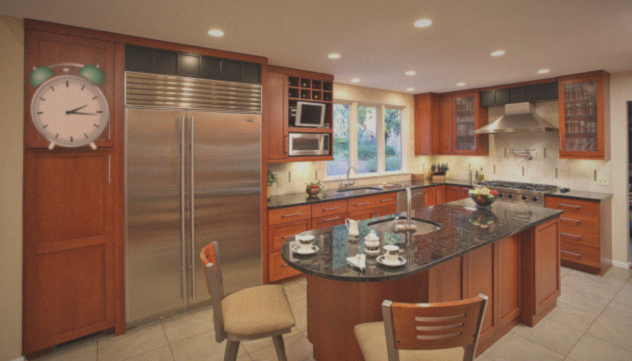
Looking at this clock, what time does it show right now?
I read 2:16
